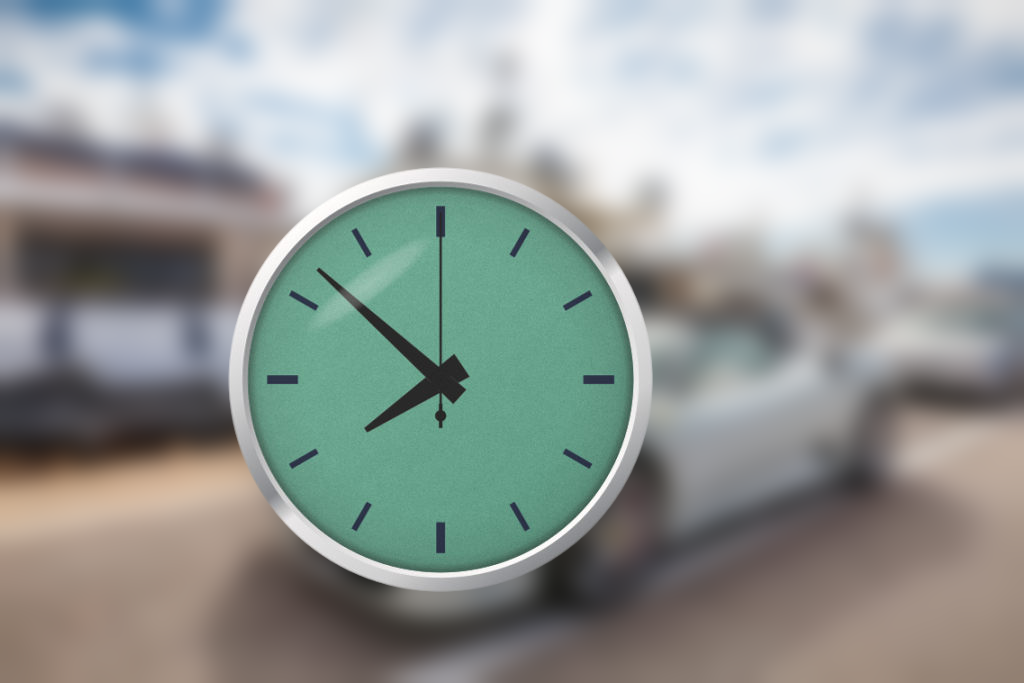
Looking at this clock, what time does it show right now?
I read 7:52:00
